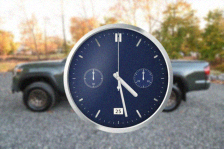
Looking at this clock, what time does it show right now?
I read 4:28
